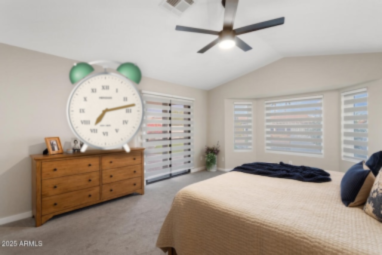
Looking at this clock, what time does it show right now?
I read 7:13
